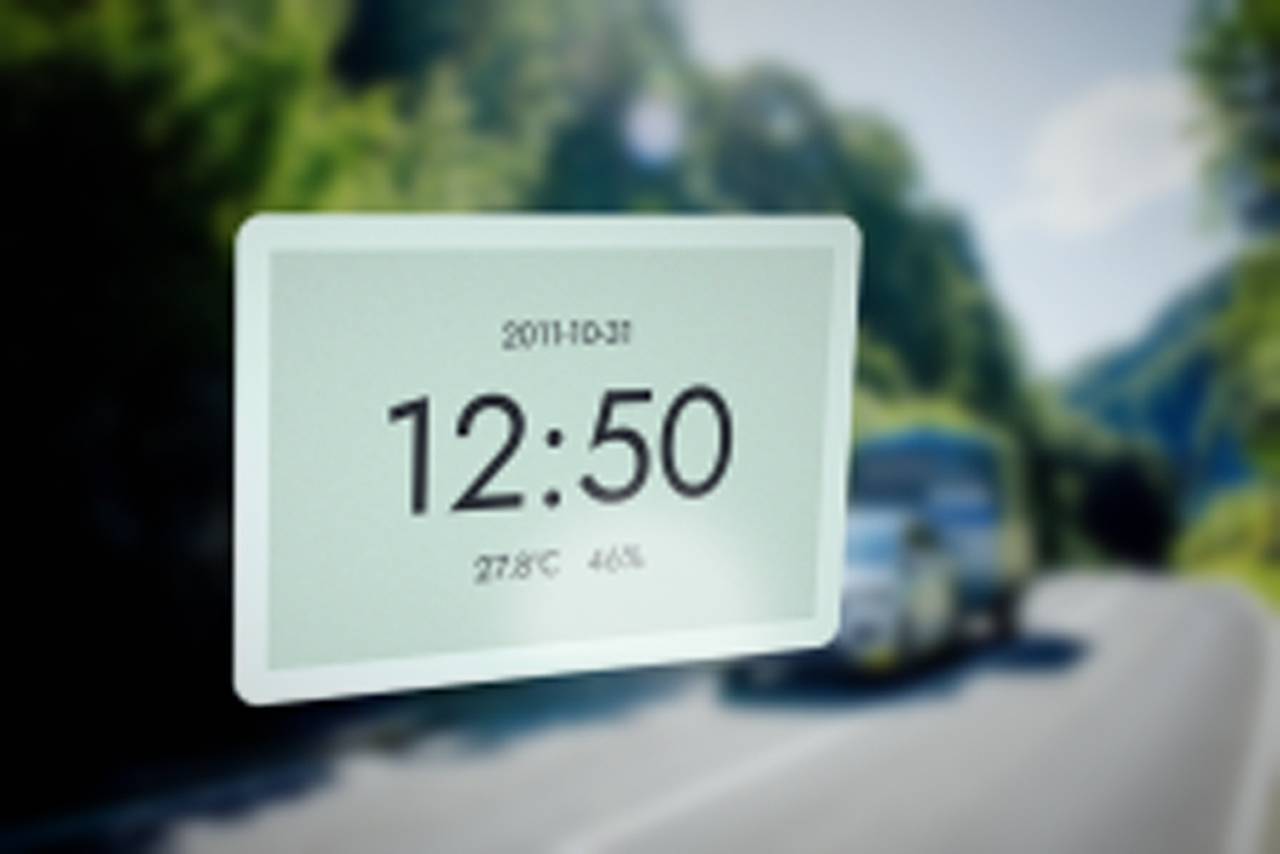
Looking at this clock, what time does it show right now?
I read 12:50
